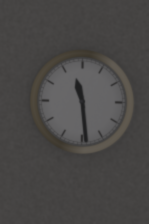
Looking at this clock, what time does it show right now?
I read 11:29
